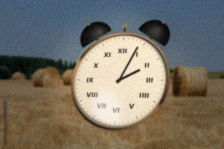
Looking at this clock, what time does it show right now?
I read 2:04
